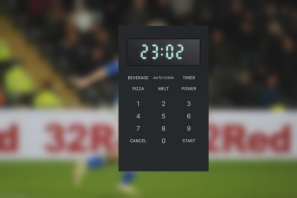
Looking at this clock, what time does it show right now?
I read 23:02
